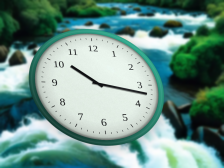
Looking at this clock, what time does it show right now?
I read 10:17
